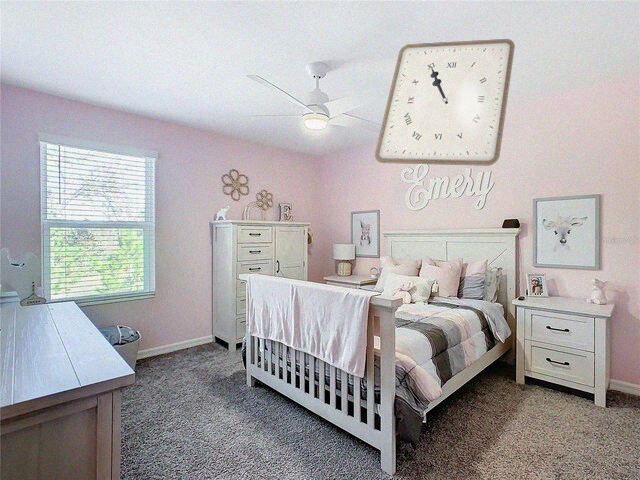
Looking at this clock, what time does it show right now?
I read 10:55
